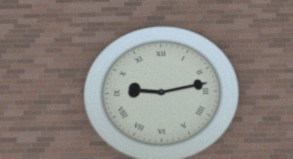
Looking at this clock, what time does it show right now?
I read 9:13
